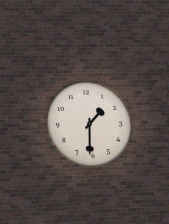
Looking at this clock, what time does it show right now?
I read 1:31
